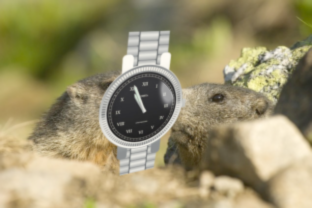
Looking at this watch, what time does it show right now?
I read 10:56
